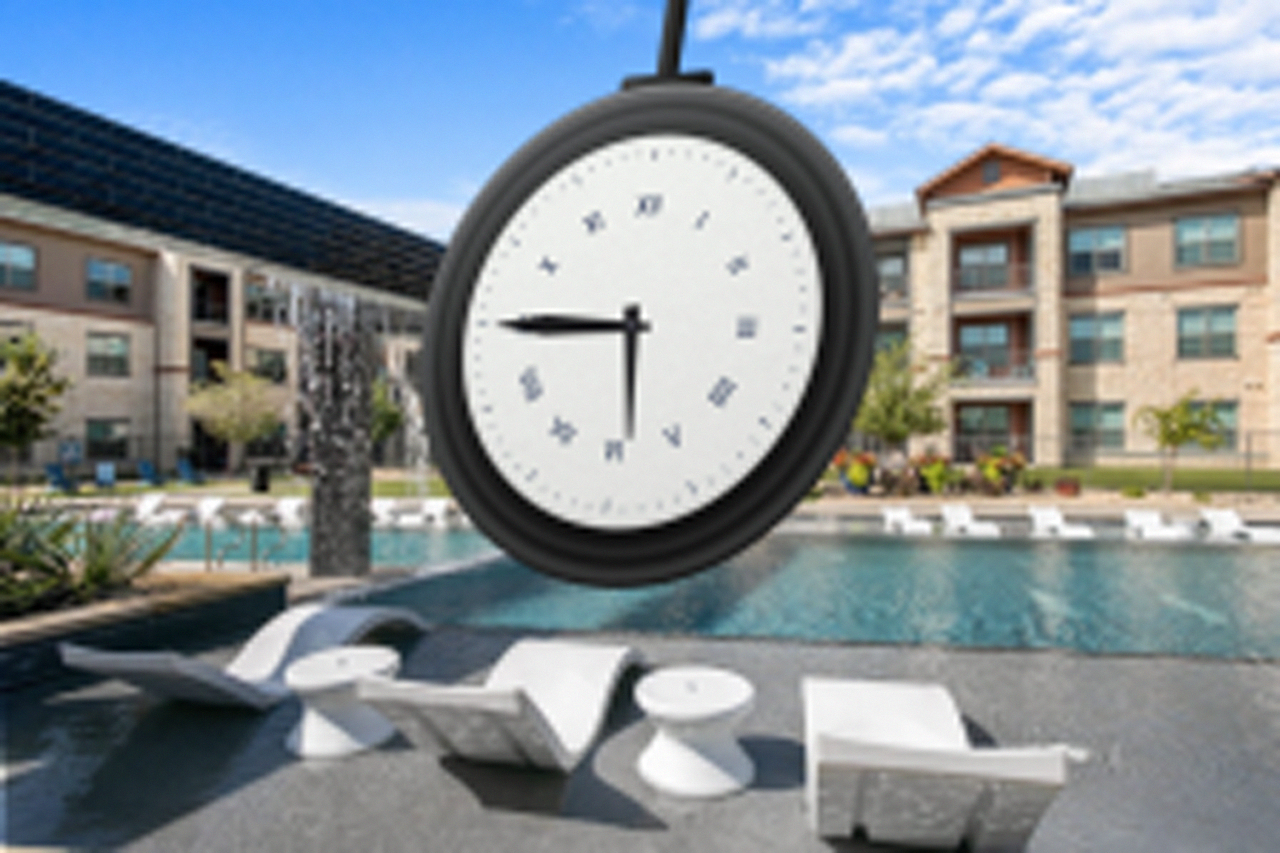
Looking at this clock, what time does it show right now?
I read 5:45
